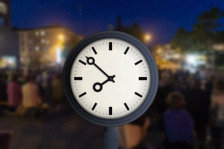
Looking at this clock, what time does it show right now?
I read 7:52
